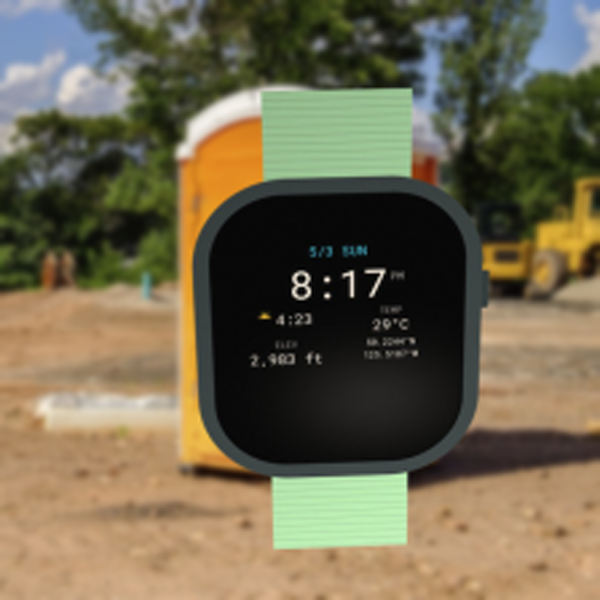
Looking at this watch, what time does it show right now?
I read 8:17
